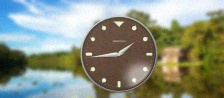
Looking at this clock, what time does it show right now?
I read 1:44
